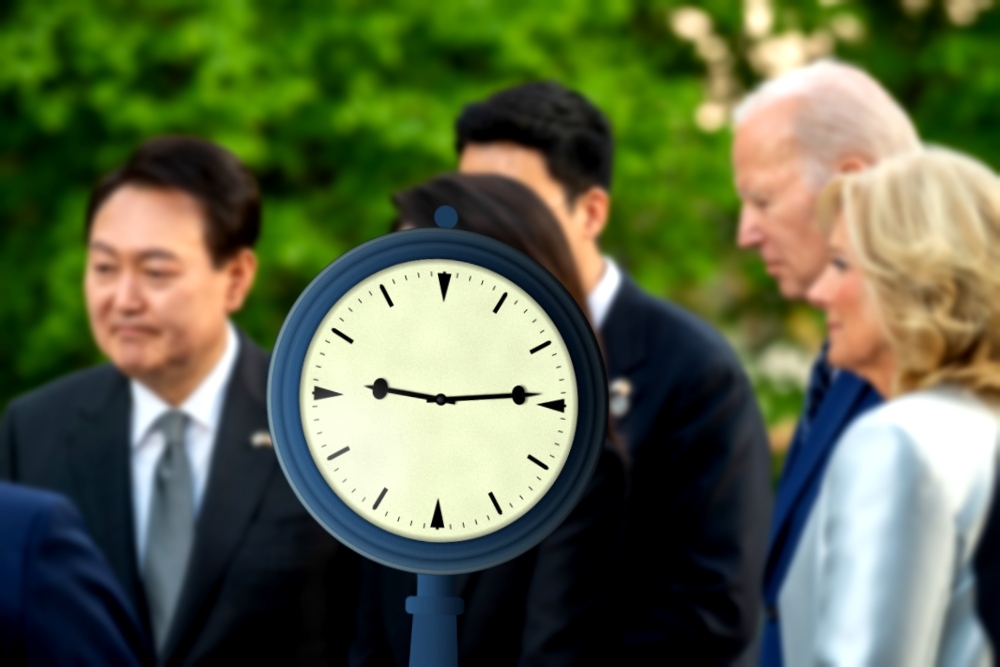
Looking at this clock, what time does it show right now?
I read 9:14
